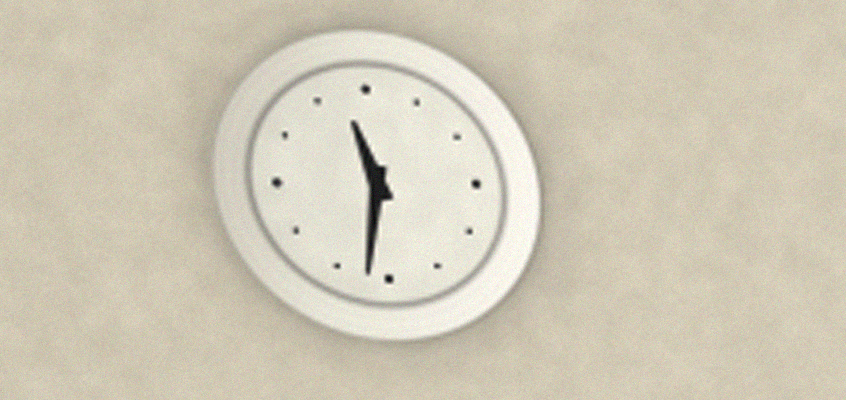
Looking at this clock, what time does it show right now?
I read 11:32
